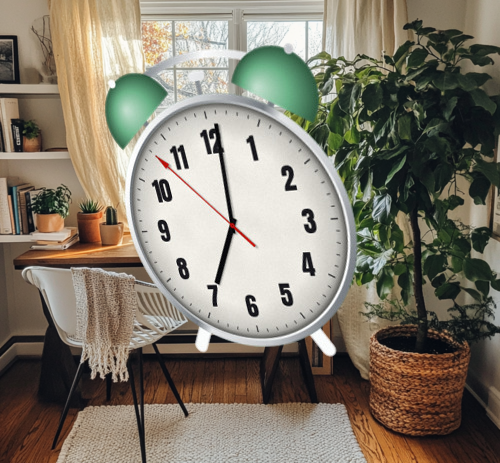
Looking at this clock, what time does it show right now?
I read 7:00:53
